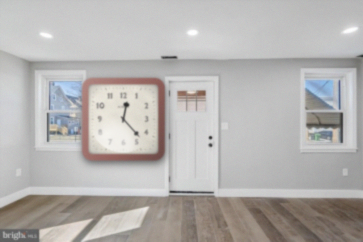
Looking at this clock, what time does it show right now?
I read 12:23
